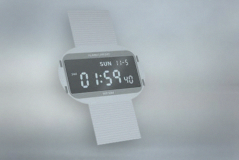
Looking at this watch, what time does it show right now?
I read 1:59:40
